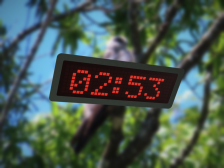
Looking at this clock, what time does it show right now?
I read 2:53
